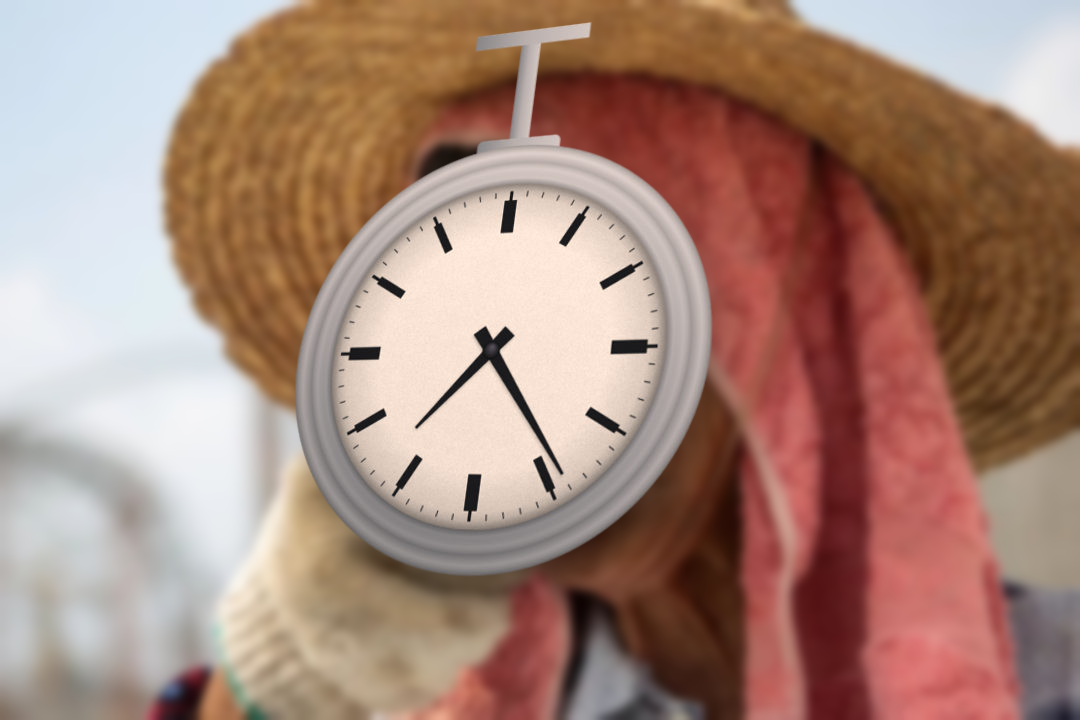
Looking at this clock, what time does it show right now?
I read 7:24
